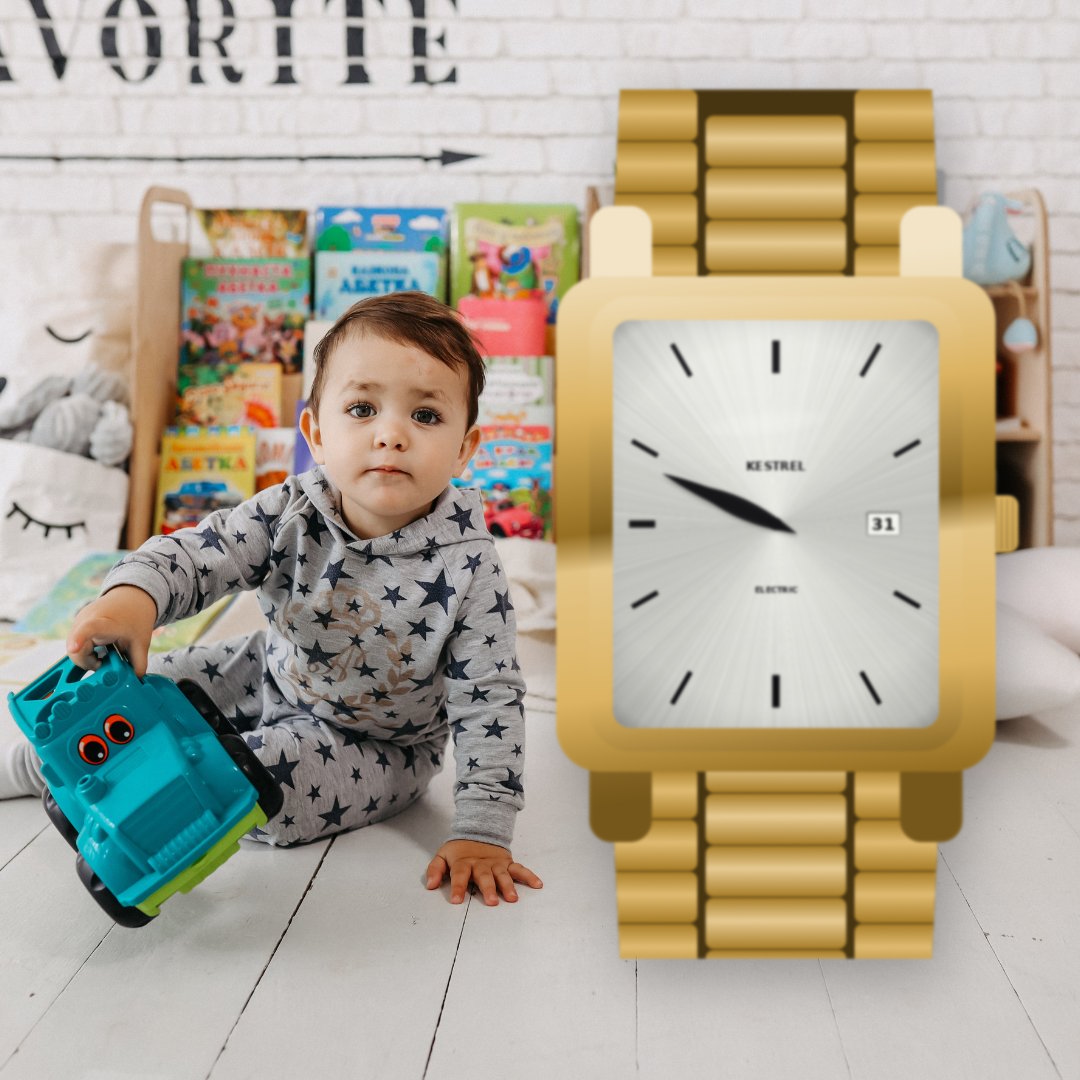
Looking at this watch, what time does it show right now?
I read 9:49
